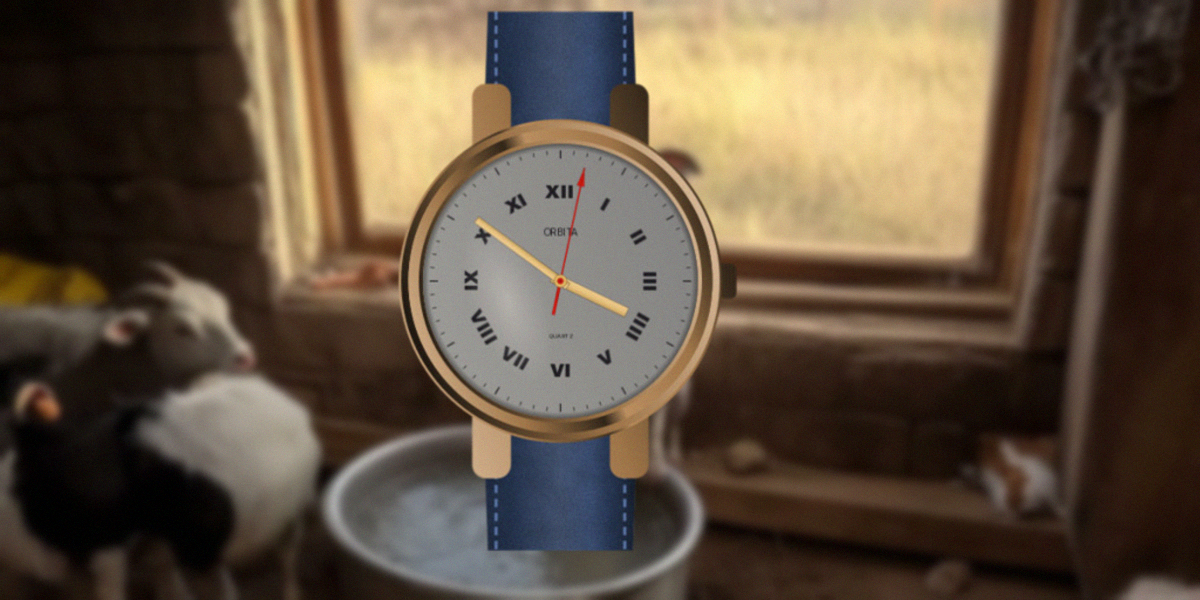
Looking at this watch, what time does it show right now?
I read 3:51:02
